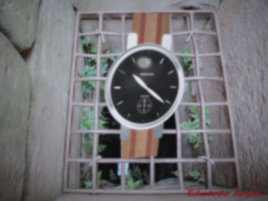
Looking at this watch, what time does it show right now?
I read 10:21
